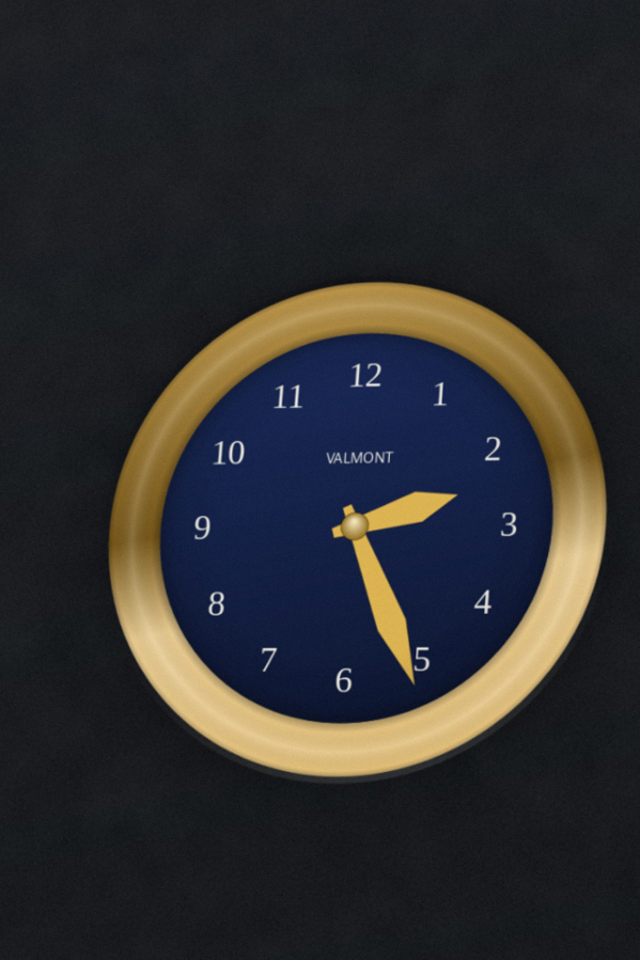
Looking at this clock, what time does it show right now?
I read 2:26
